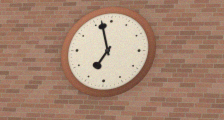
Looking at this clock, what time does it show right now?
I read 6:57
